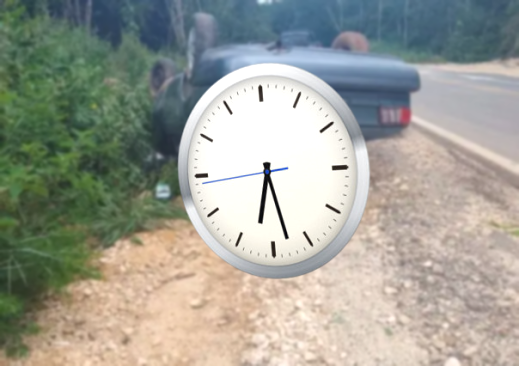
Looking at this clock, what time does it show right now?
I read 6:27:44
